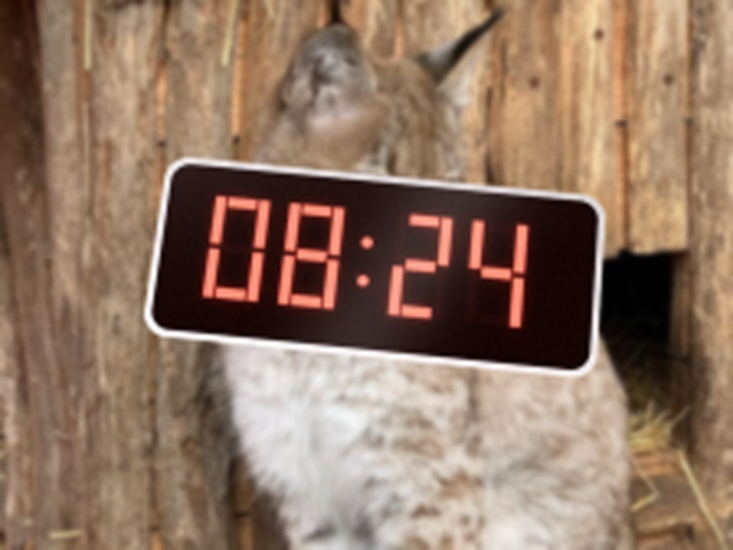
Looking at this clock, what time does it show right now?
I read 8:24
